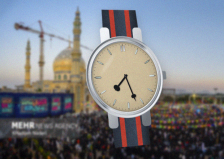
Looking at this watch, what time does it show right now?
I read 7:27
